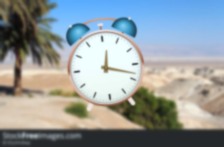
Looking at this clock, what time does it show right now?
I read 12:18
